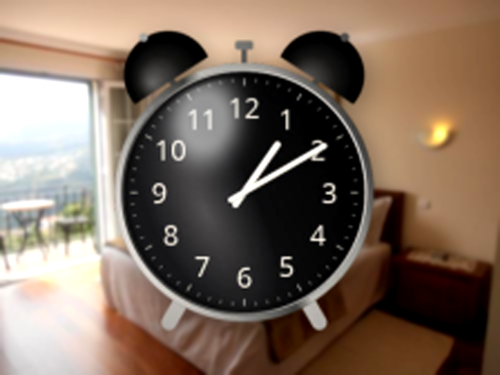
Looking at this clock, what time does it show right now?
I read 1:10
